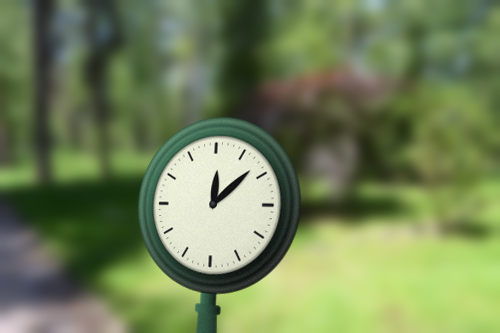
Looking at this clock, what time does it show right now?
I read 12:08
